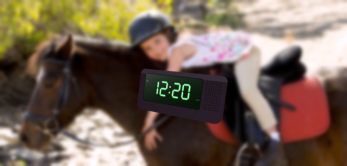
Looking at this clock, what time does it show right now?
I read 12:20
